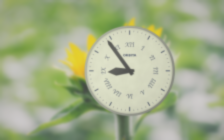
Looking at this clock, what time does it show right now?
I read 8:54
